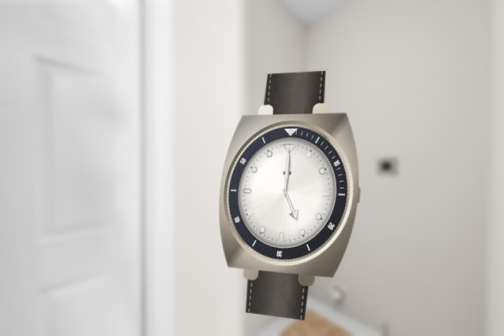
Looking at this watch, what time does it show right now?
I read 5:00
